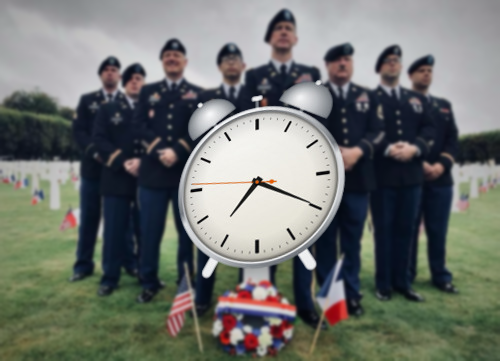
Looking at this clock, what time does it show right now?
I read 7:19:46
